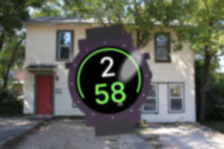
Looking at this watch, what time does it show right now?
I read 2:58
